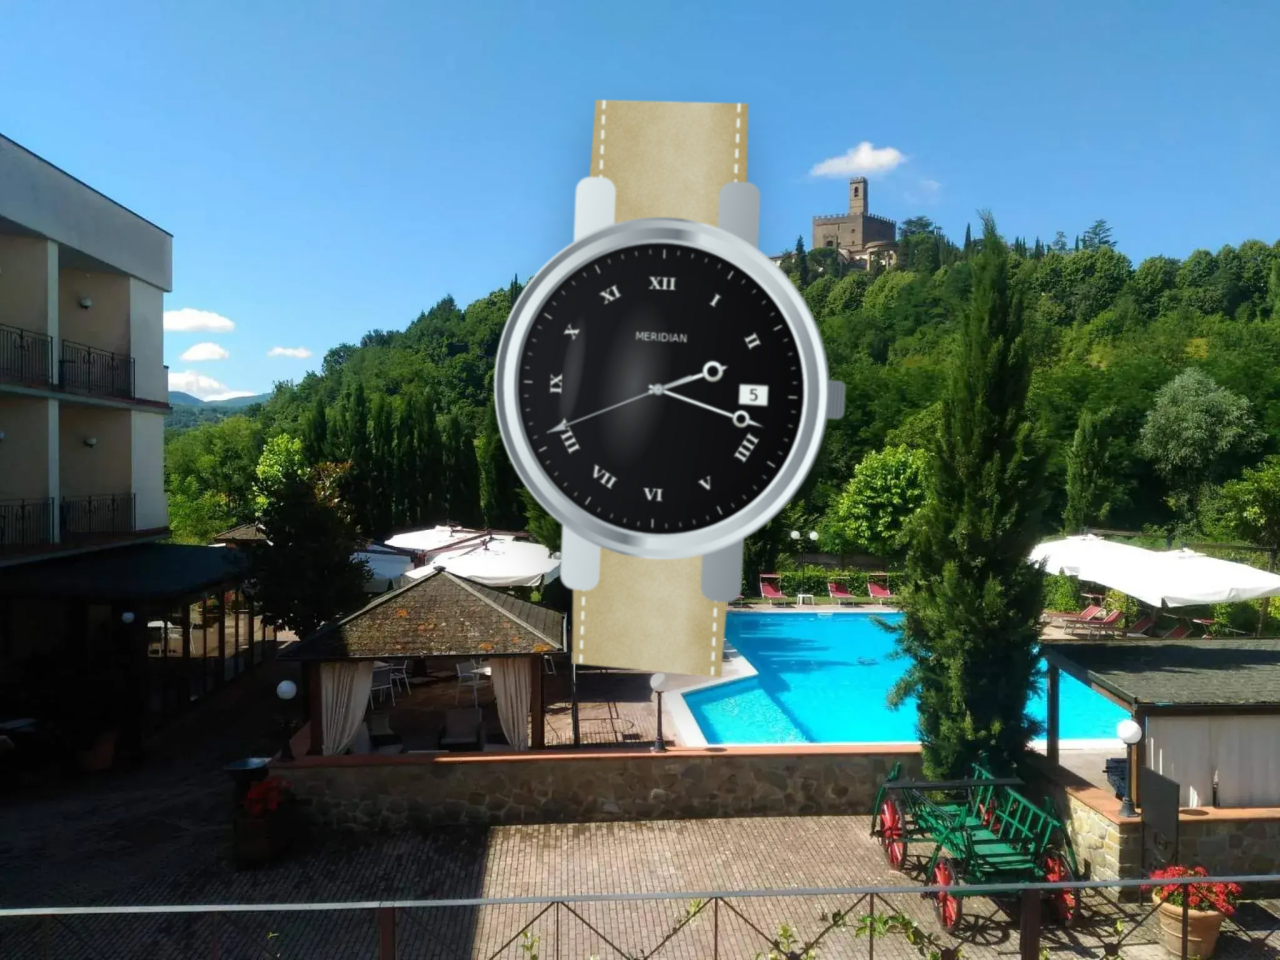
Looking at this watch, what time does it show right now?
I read 2:17:41
